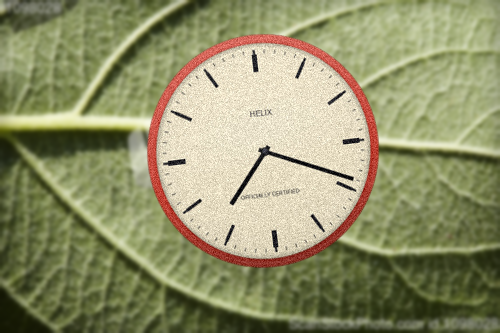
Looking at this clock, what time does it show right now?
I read 7:19
